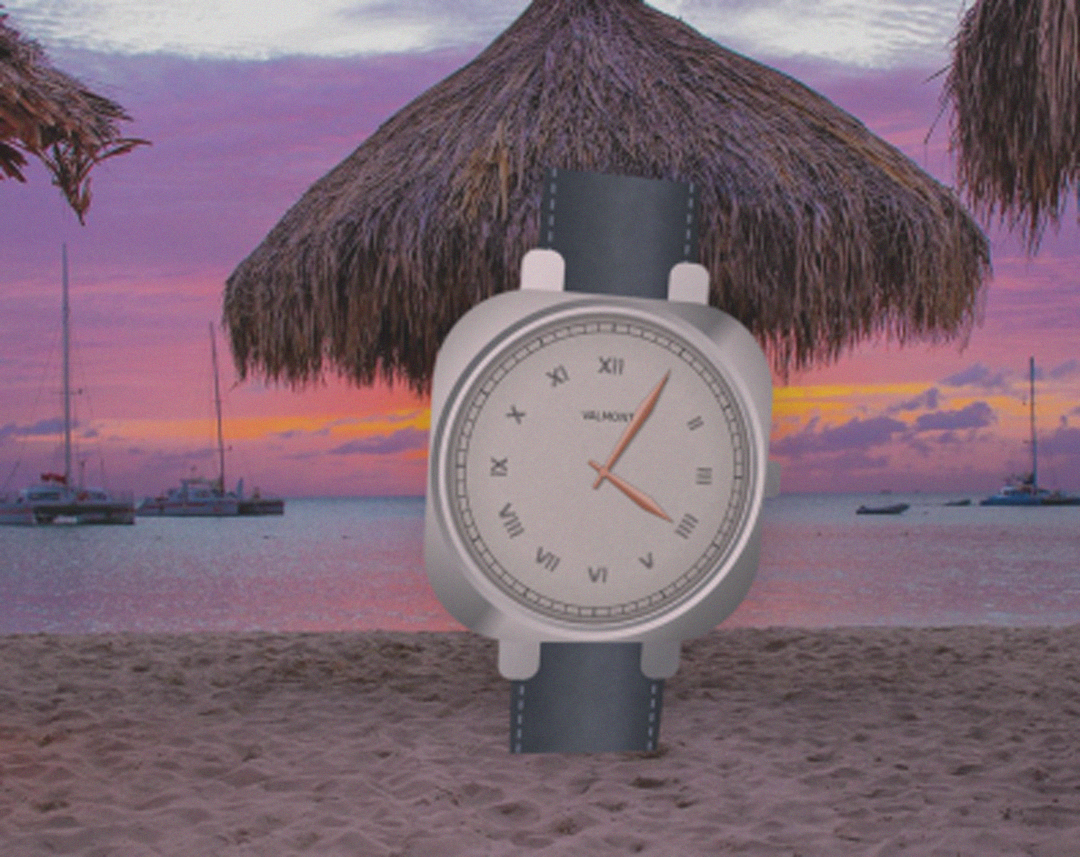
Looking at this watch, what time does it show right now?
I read 4:05
